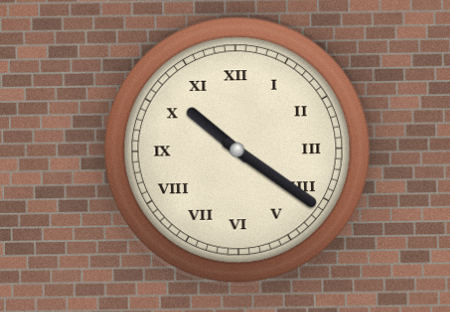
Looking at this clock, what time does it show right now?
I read 10:21
